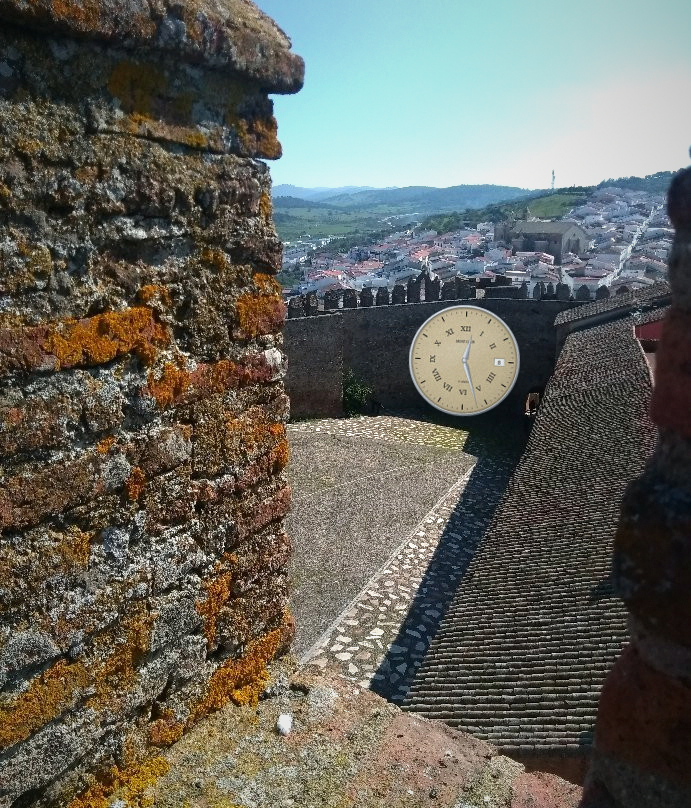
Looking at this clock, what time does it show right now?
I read 12:27
